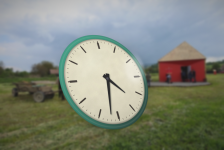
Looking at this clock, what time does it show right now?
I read 4:32
